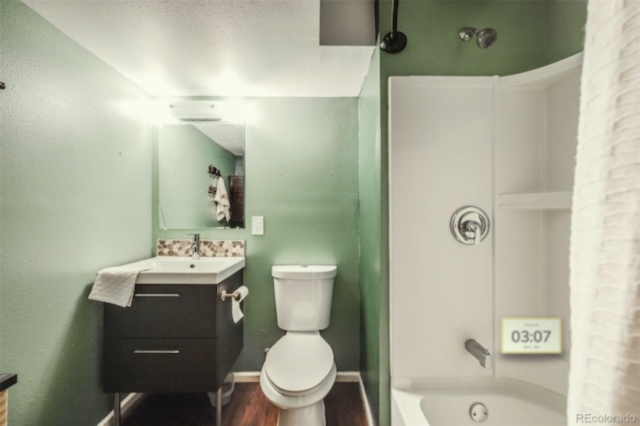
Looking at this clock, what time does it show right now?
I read 3:07
